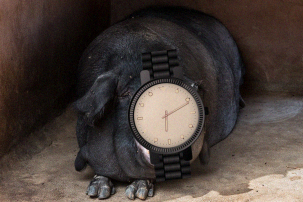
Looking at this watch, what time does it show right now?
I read 6:11
